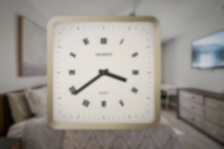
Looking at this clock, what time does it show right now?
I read 3:39
